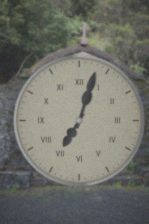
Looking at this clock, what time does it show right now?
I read 7:03
